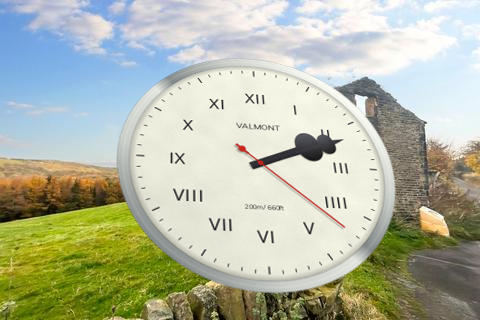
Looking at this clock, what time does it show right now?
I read 2:11:22
